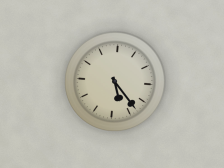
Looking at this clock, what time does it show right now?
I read 5:23
